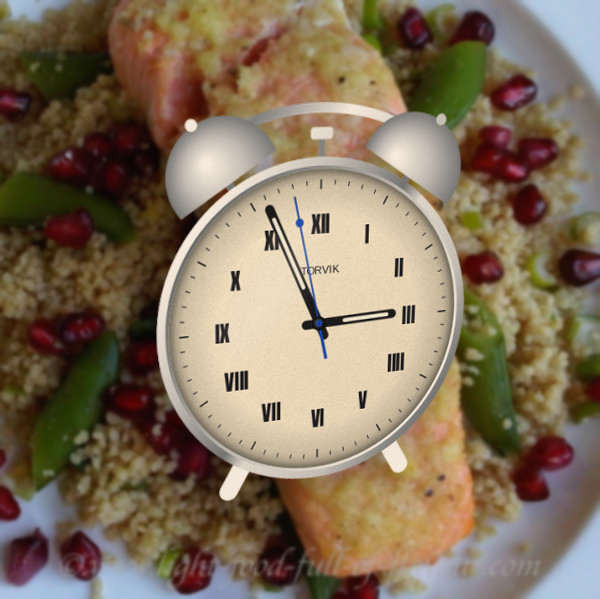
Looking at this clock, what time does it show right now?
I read 2:55:58
